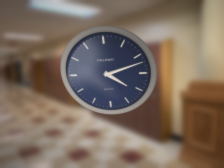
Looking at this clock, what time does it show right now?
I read 4:12
